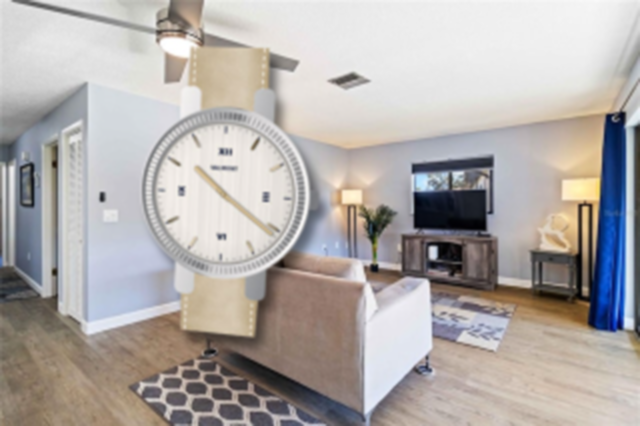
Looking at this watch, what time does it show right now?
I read 10:21
